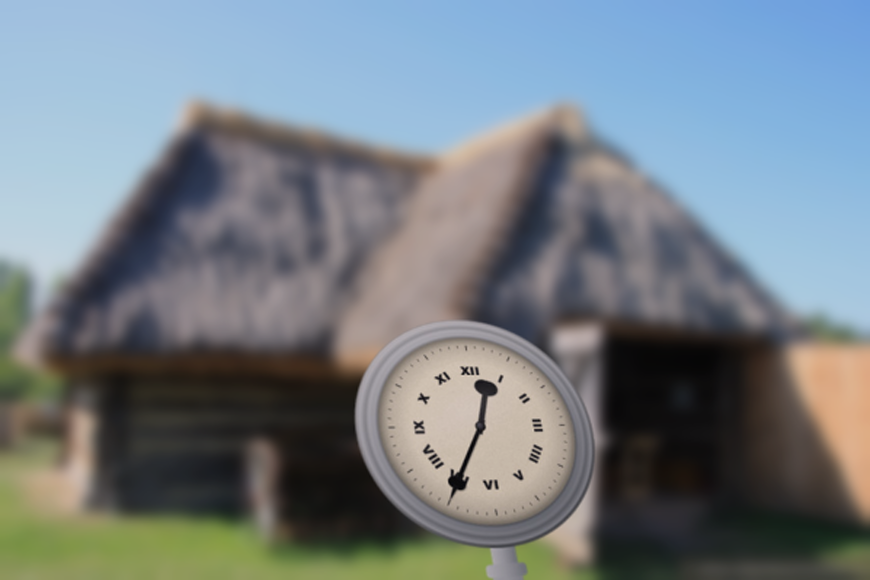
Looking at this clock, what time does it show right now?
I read 12:35
